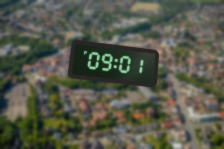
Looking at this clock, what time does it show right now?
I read 9:01
